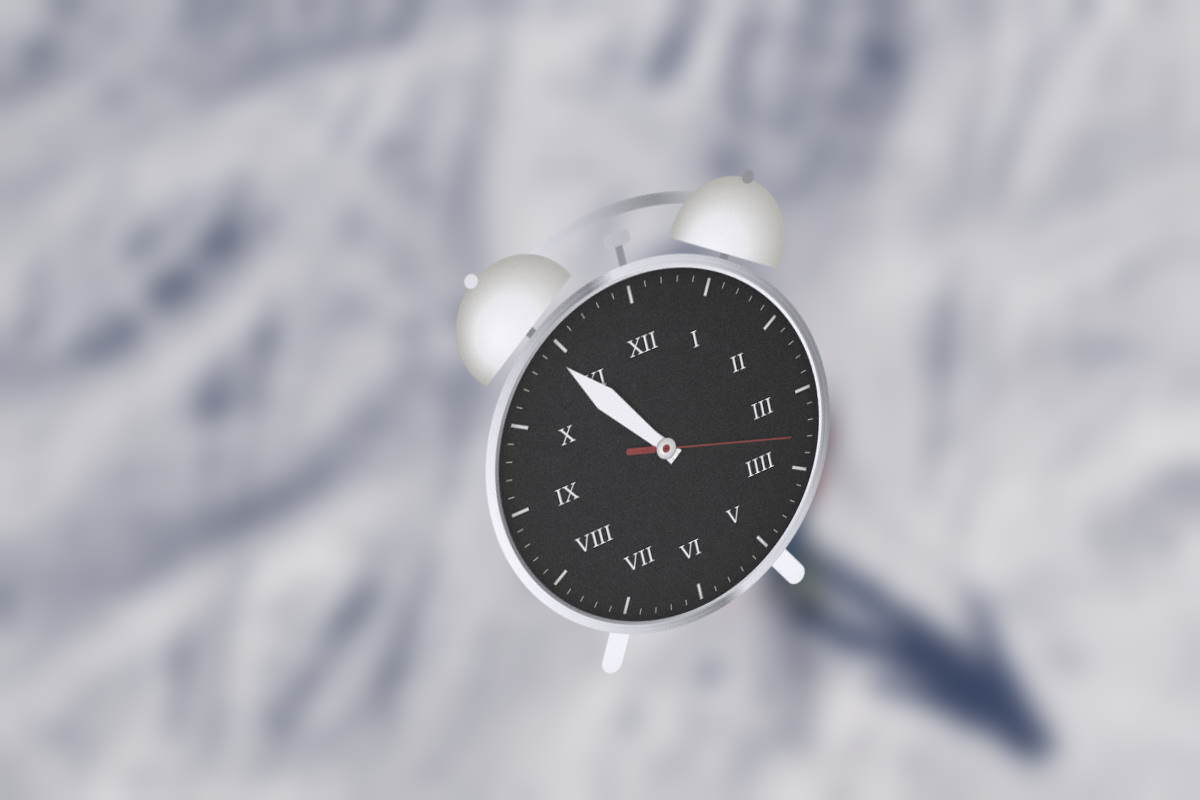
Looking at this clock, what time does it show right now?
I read 10:54:18
